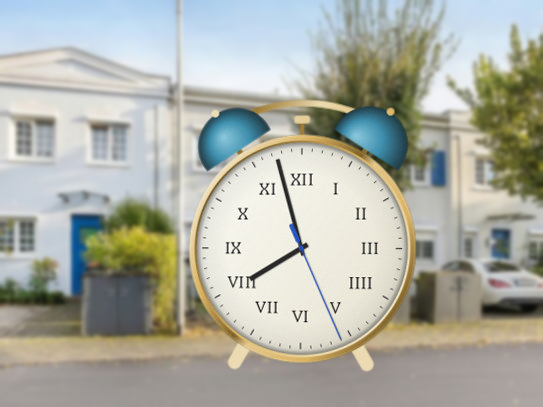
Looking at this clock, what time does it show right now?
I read 7:57:26
